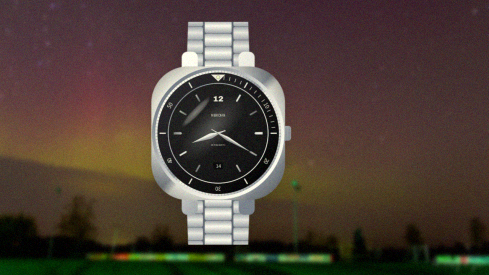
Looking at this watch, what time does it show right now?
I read 8:20
